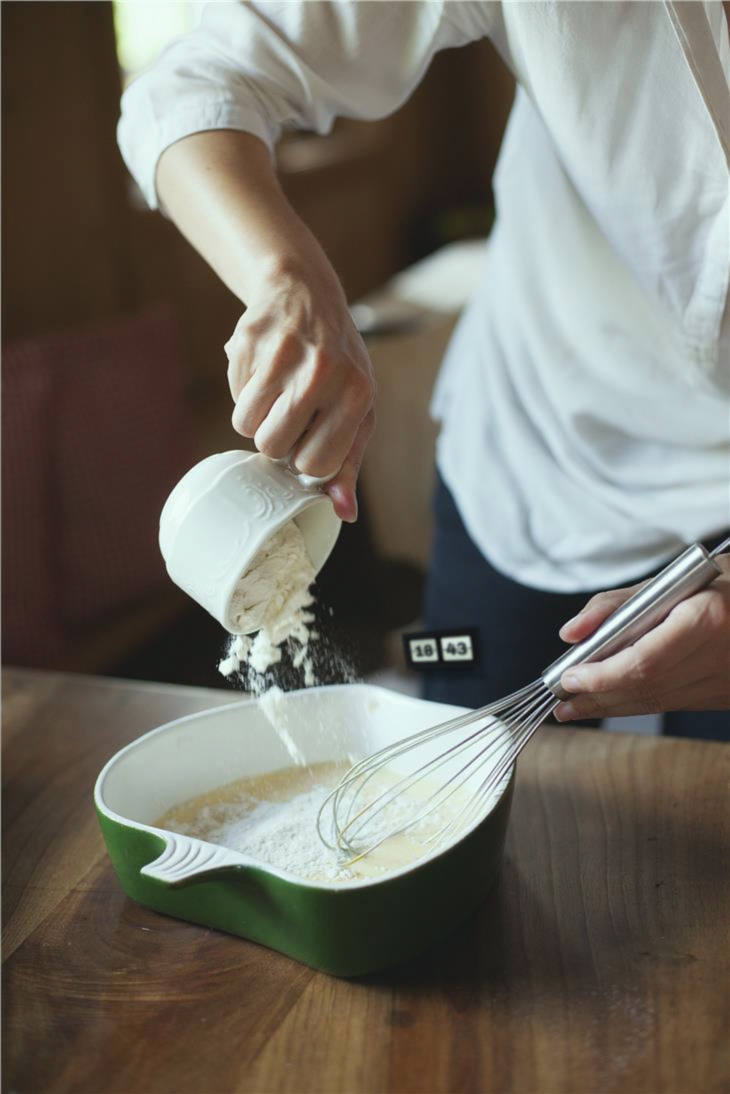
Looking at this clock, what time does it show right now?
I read 18:43
